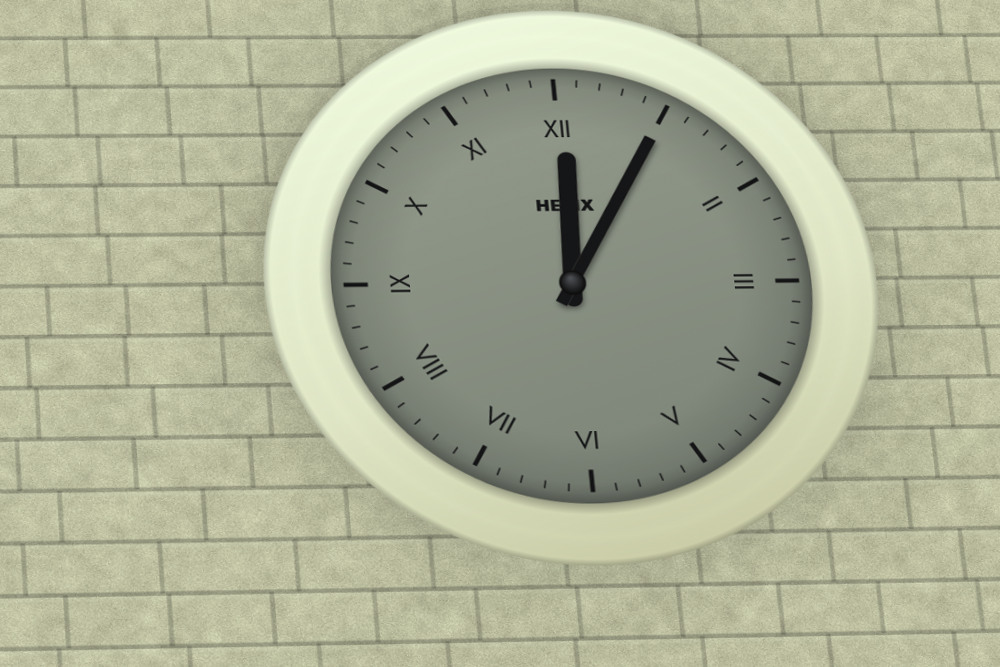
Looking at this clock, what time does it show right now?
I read 12:05
